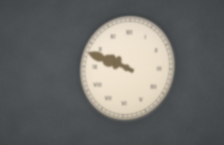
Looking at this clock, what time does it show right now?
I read 9:48
